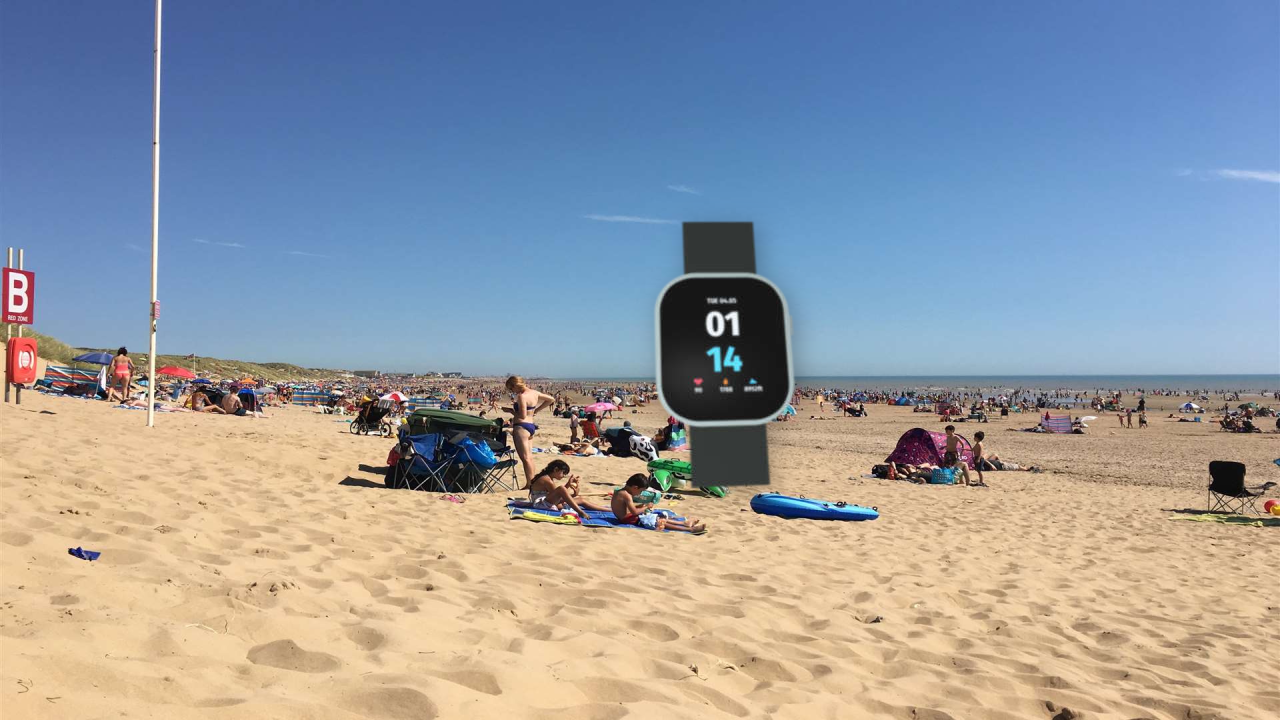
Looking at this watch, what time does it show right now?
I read 1:14
